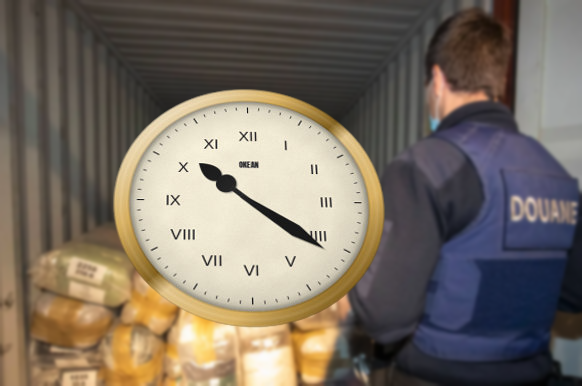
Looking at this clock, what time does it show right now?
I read 10:21
